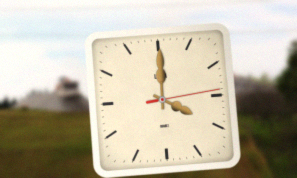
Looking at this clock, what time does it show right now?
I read 4:00:14
